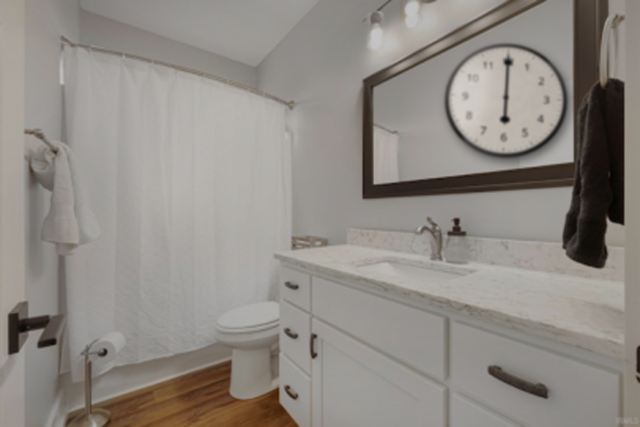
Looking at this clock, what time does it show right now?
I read 6:00
